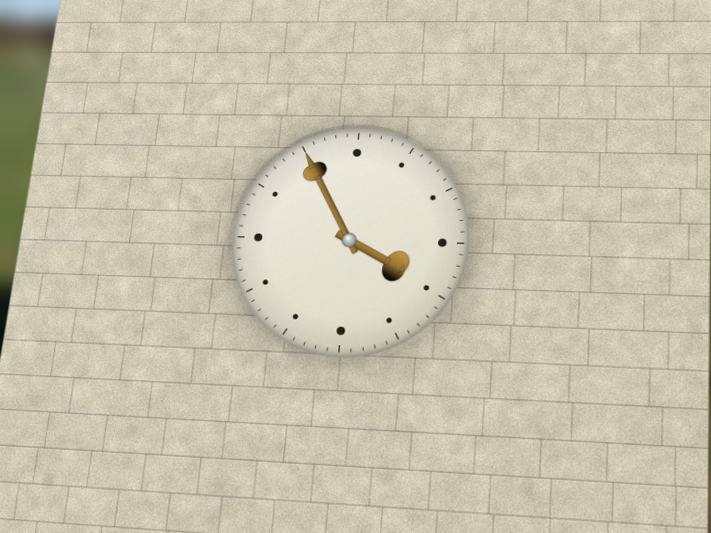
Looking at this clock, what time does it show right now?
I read 3:55
